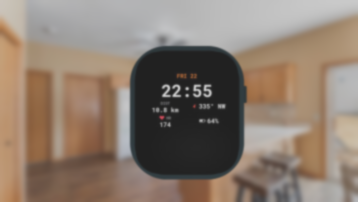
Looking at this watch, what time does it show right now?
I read 22:55
